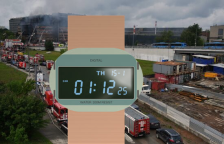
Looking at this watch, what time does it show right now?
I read 1:12:25
